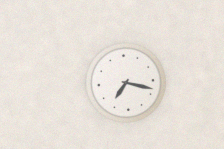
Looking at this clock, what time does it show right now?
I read 7:18
